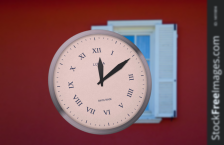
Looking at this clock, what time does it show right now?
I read 12:10
